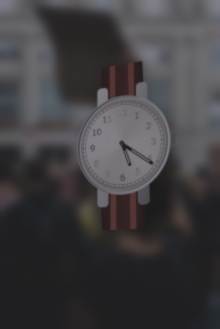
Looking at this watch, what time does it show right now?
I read 5:21
